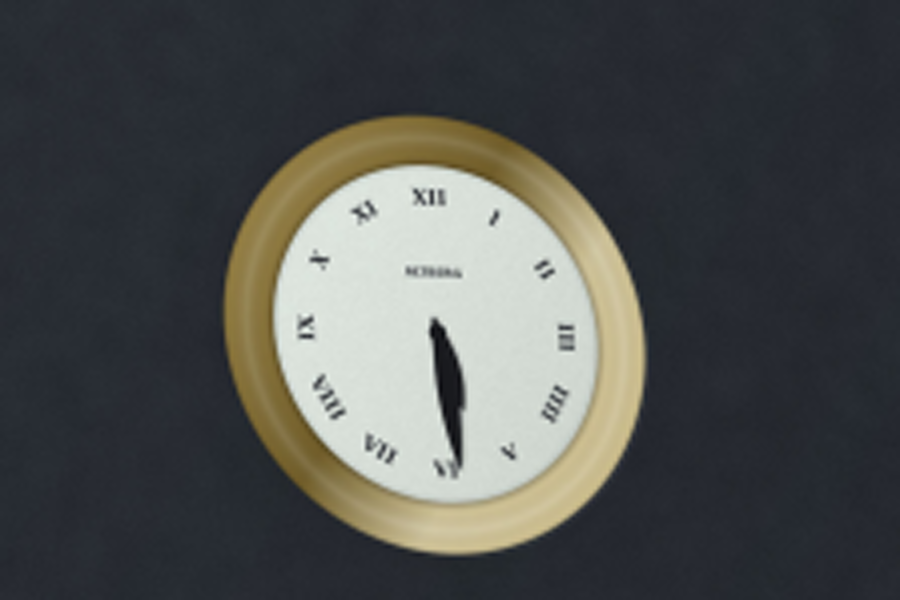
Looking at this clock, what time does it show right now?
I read 5:29
